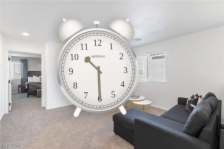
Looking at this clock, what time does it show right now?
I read 10:30
